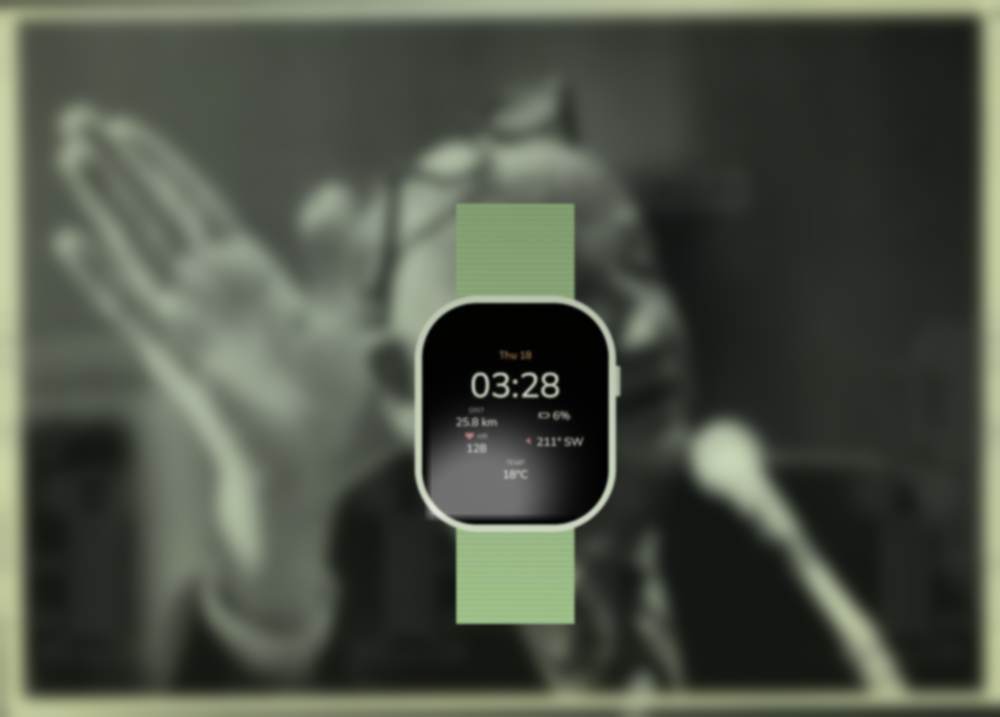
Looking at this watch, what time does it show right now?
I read 3:28
